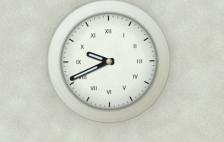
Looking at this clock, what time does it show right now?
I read 9:41
